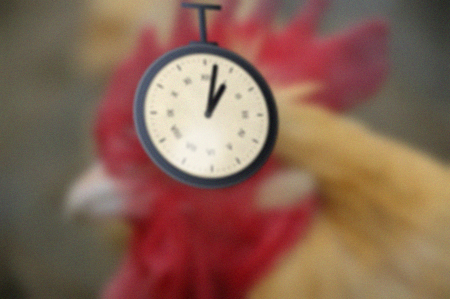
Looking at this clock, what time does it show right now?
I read 1:02
